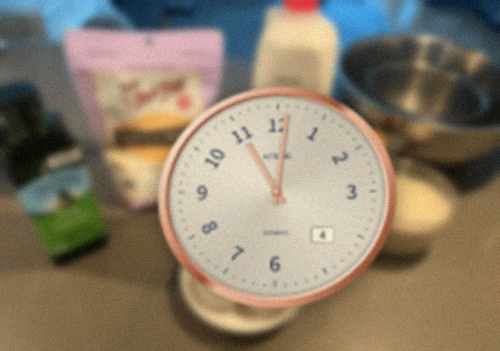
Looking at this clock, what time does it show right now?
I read 11:01
